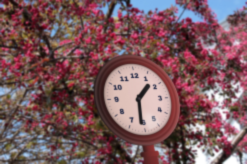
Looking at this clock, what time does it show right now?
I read 1:31
